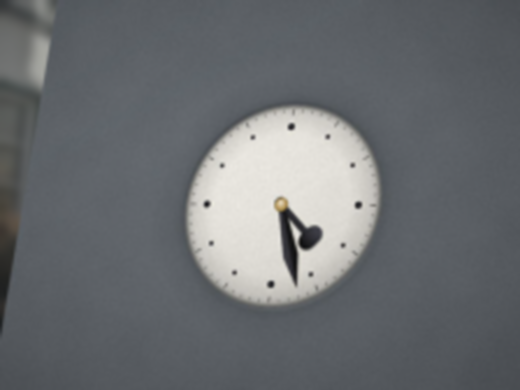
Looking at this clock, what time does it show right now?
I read 4:27
